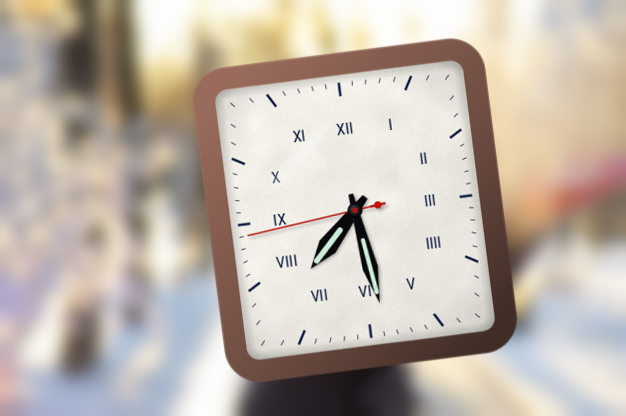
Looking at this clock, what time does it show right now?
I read 7:28:44
